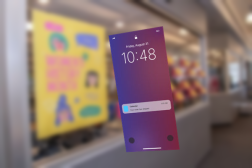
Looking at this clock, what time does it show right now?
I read 10:48
